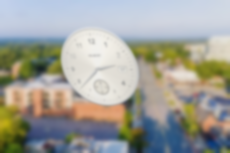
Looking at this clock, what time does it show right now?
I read 2:38
